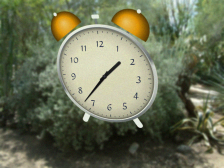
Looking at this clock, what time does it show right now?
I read 1:37
